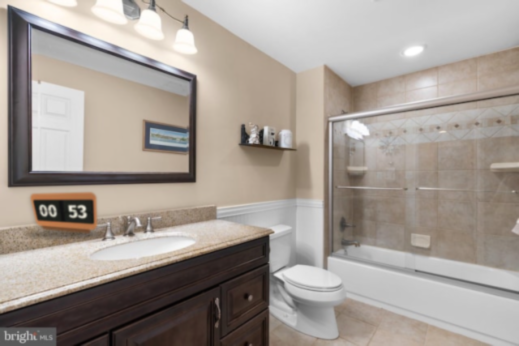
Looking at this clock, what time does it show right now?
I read 0:53
